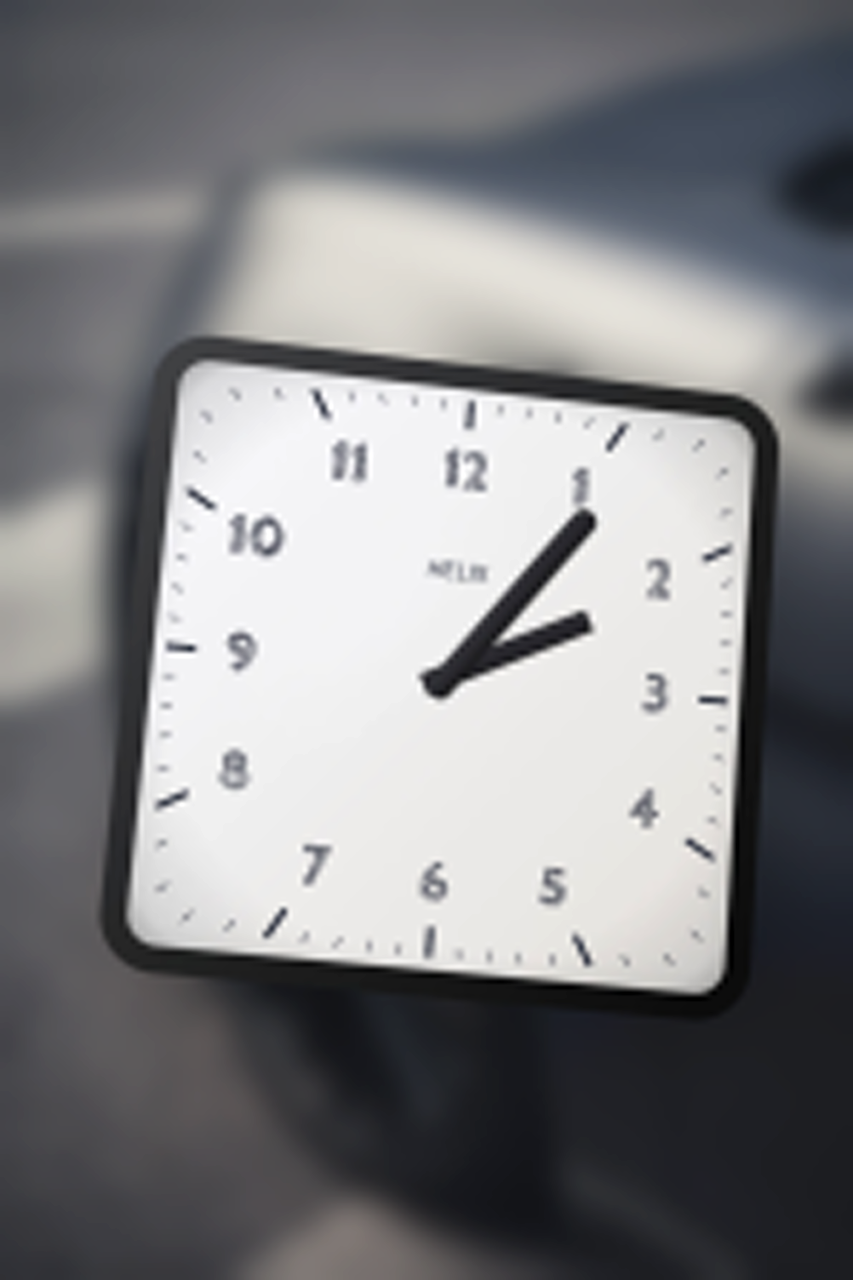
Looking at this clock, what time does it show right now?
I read 2:06
